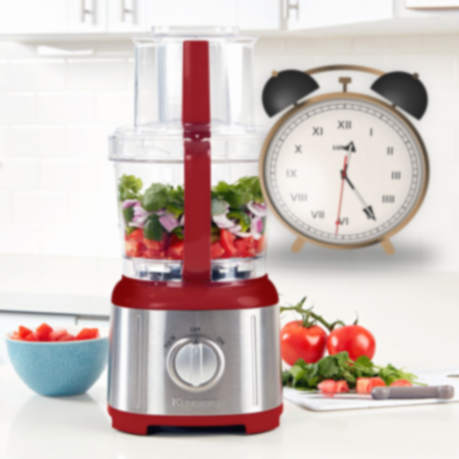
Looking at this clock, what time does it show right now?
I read 12:24:31
